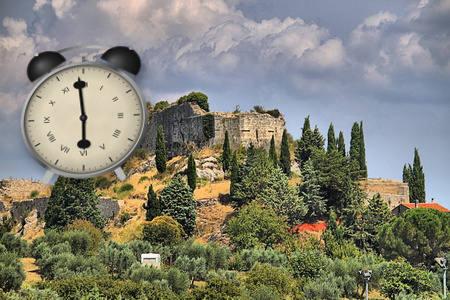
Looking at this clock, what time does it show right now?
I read 5:59
